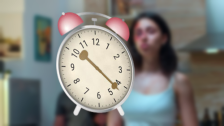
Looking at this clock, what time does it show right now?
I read 10:22
